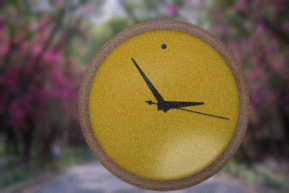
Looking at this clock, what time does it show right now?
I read 2:54:17
